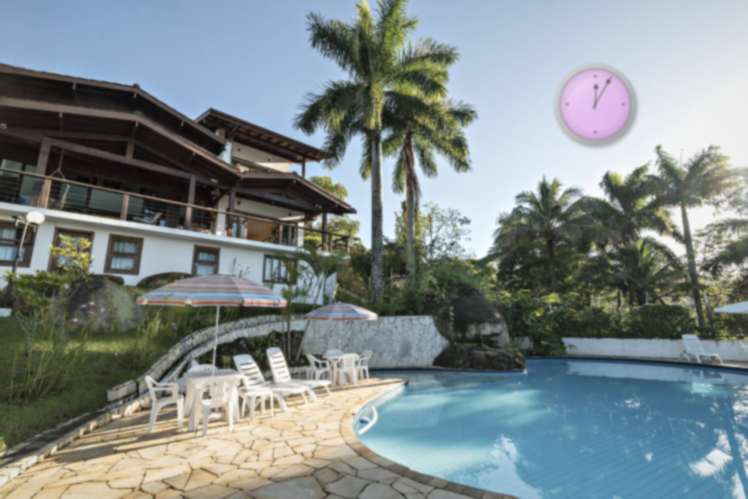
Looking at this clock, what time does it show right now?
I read 12:05
